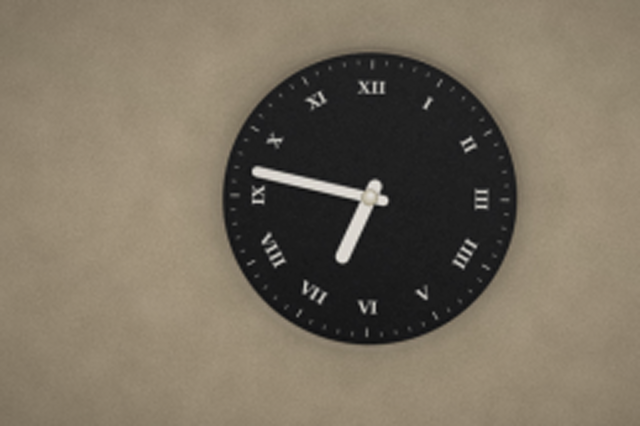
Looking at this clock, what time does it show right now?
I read 6:47
